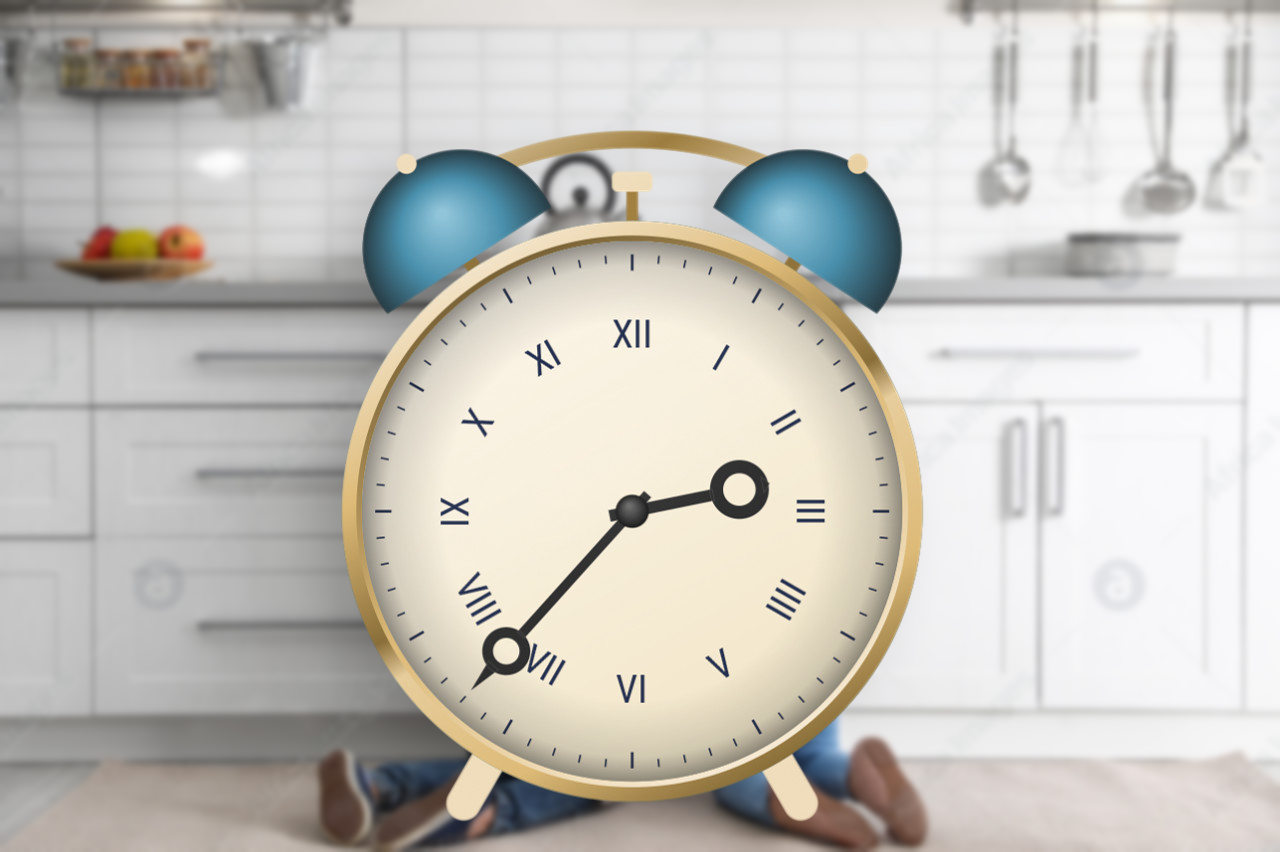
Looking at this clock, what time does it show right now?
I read 2:37
